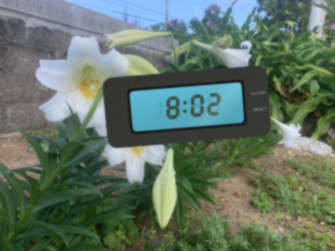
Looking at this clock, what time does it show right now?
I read 8:02
